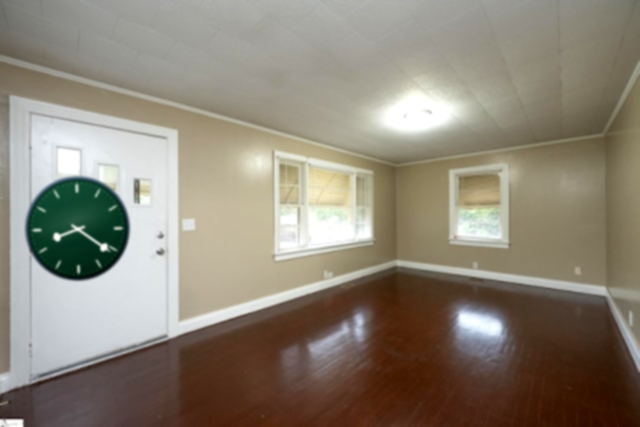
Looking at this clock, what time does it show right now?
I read 8:21
